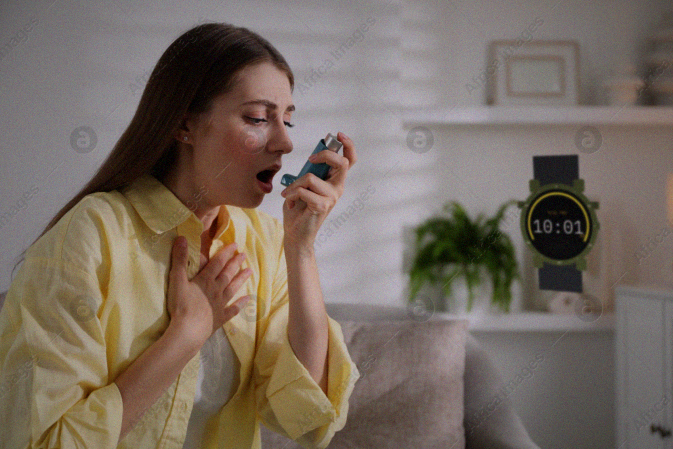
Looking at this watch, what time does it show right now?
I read 10:01
